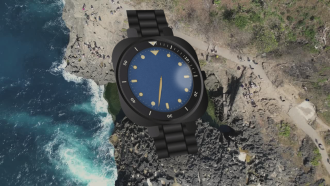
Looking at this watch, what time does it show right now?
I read 6:33
